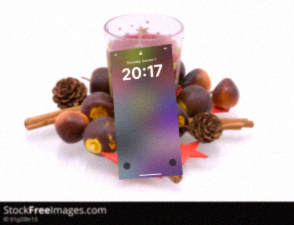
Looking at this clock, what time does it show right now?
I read 20:17
